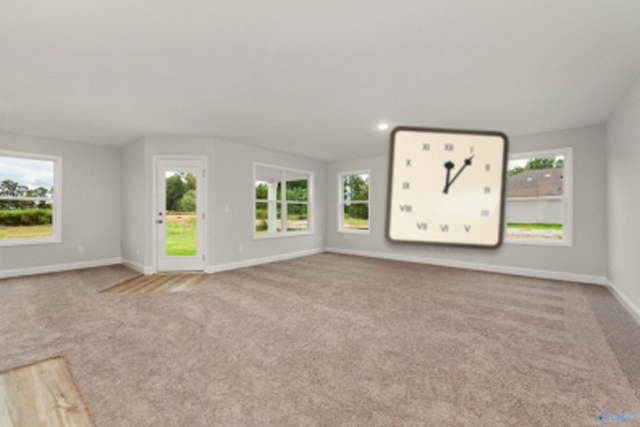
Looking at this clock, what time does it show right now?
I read 12:06
